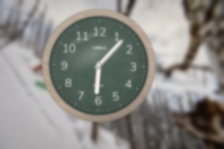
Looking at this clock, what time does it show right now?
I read 6:07
